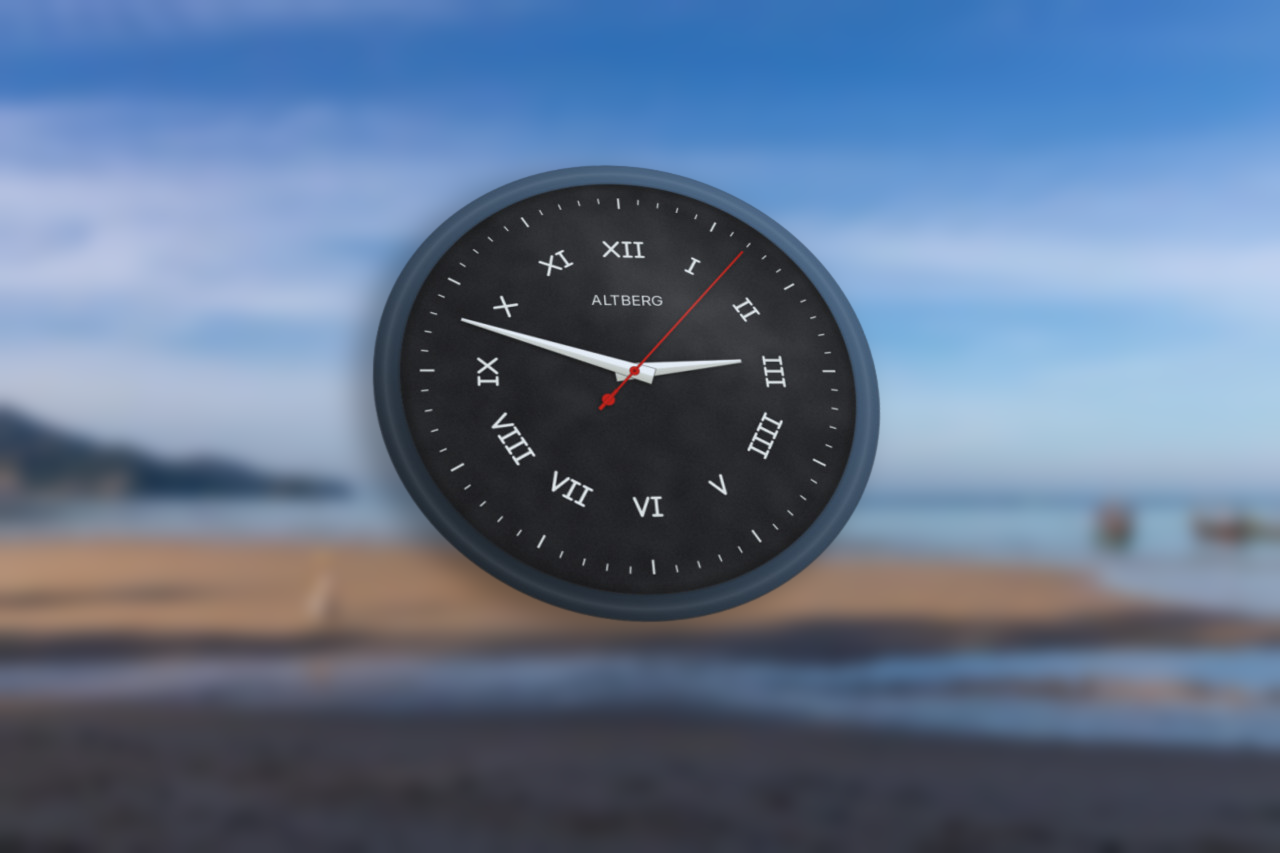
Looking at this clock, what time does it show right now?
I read 2:48:07
